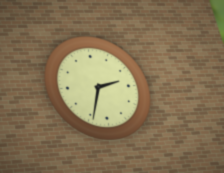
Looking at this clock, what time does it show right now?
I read 2:34
